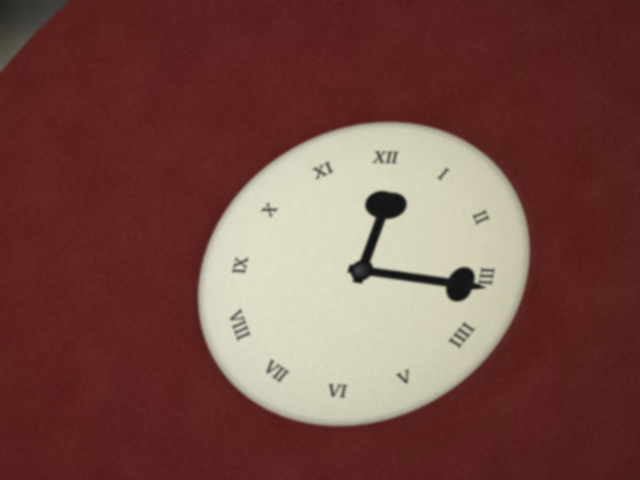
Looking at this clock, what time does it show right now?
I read 12:16
